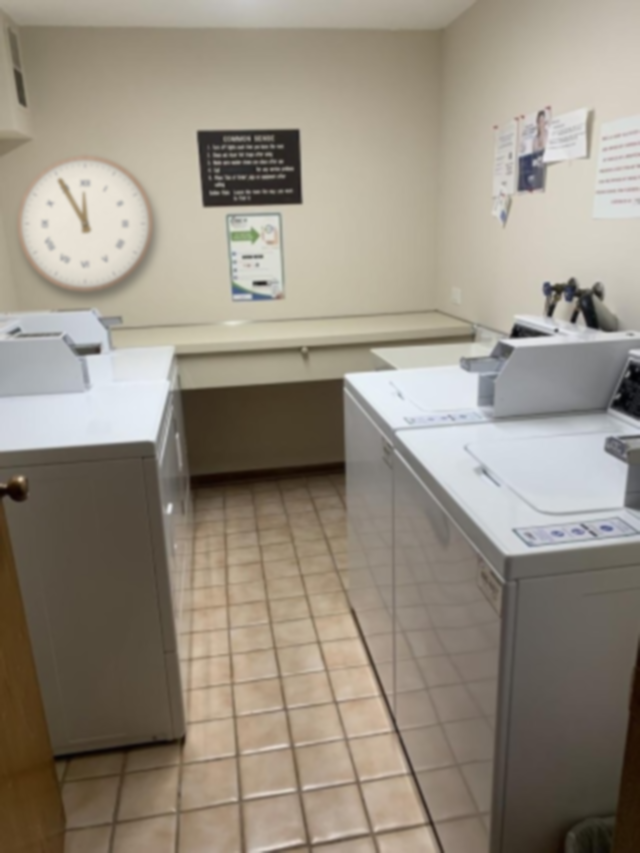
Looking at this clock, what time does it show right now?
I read 11:55
